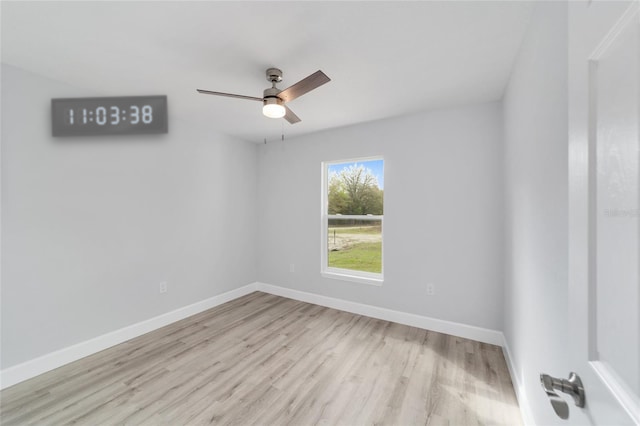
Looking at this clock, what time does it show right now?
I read 11:03:38
